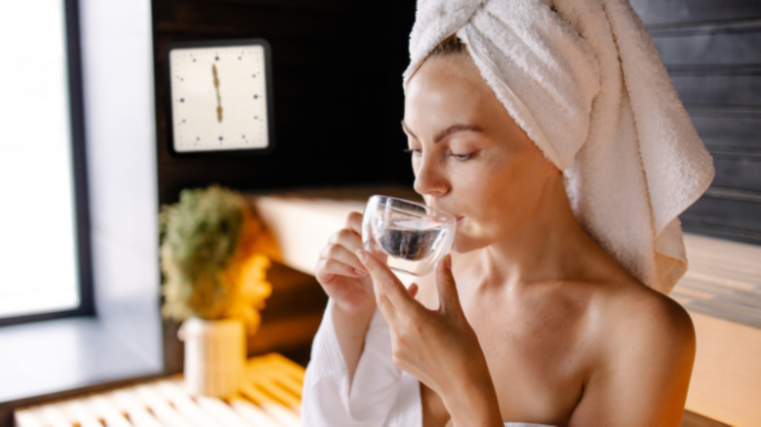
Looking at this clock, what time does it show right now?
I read 5:59
